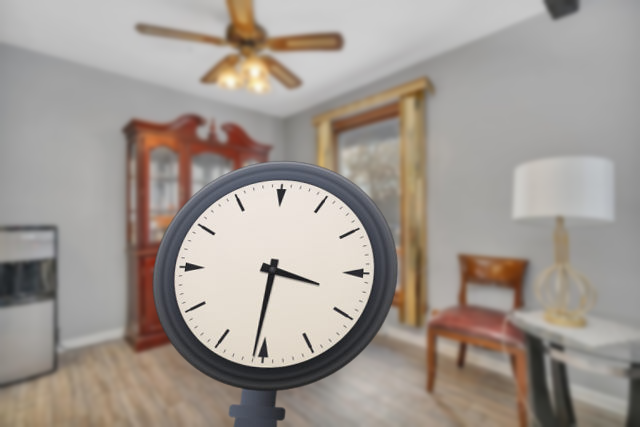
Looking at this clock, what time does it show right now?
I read 3:31
